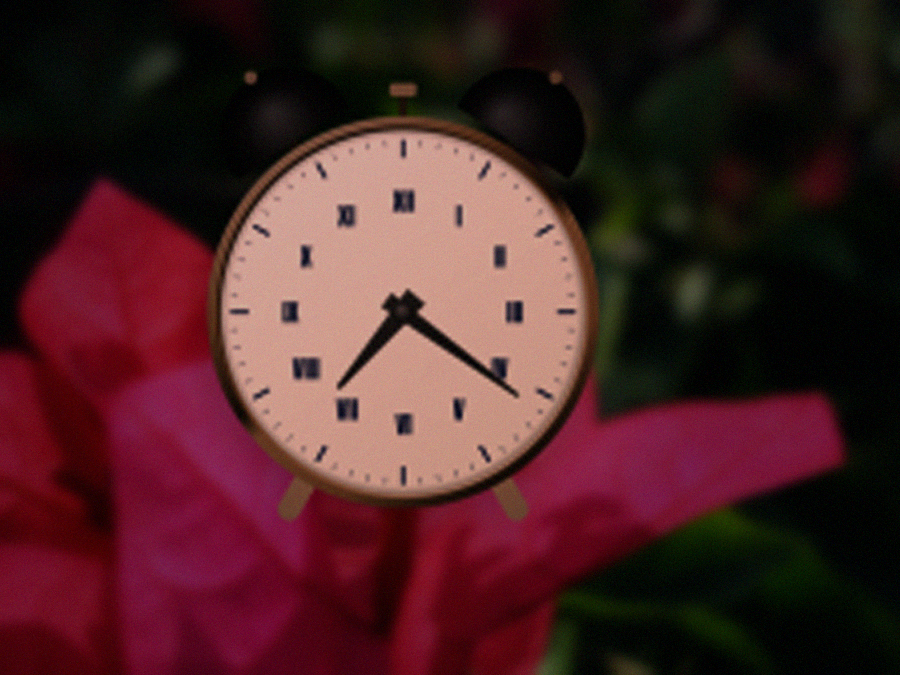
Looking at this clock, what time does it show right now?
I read 7:21
